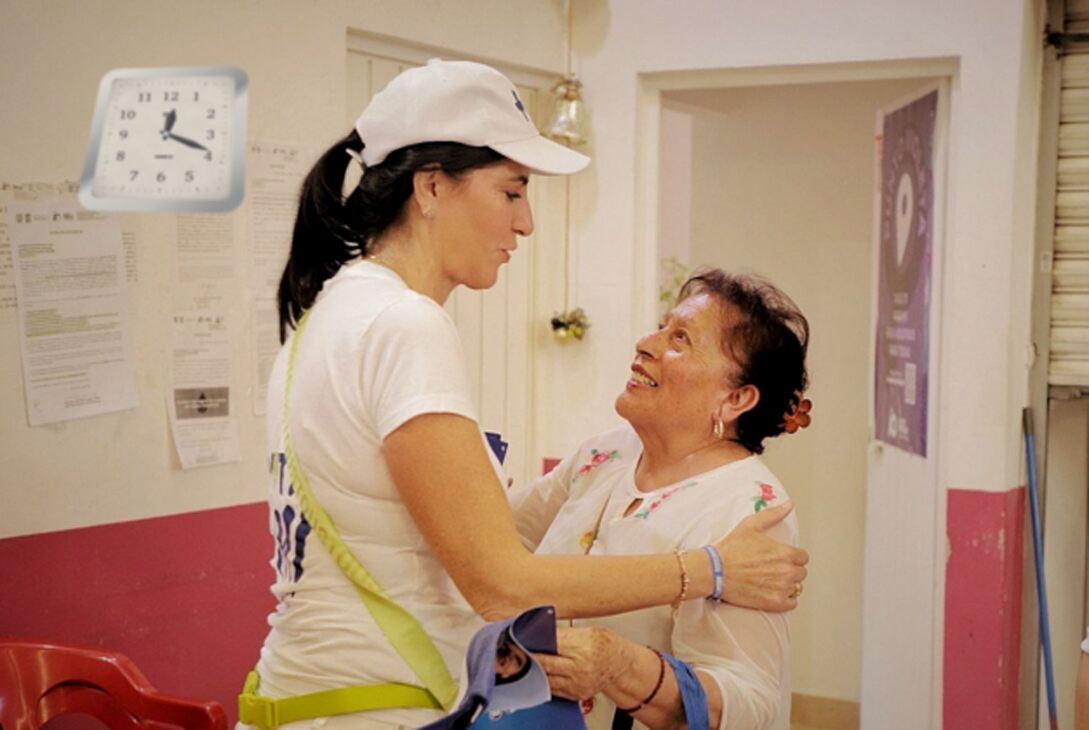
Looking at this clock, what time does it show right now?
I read 12:19
